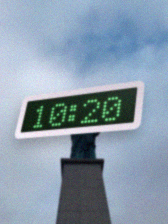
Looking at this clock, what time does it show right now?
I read 10:20
